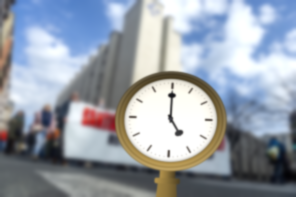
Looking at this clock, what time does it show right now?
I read 5:00
